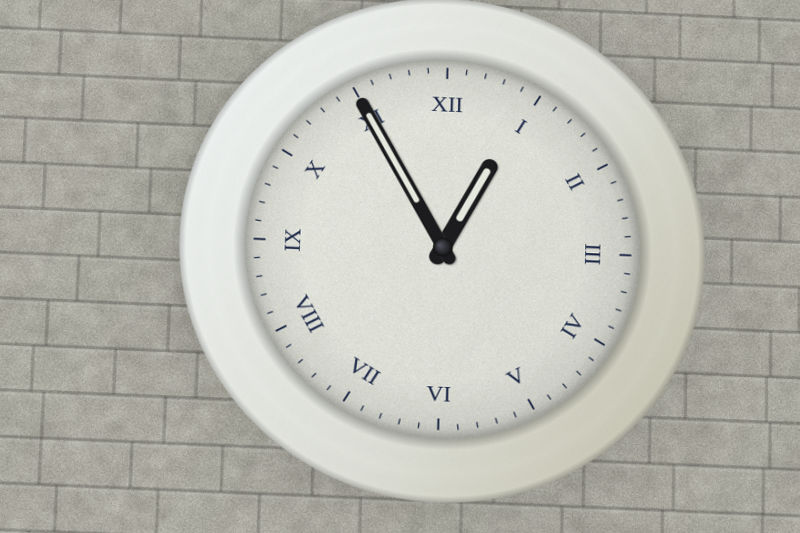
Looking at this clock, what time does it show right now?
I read 12:55
